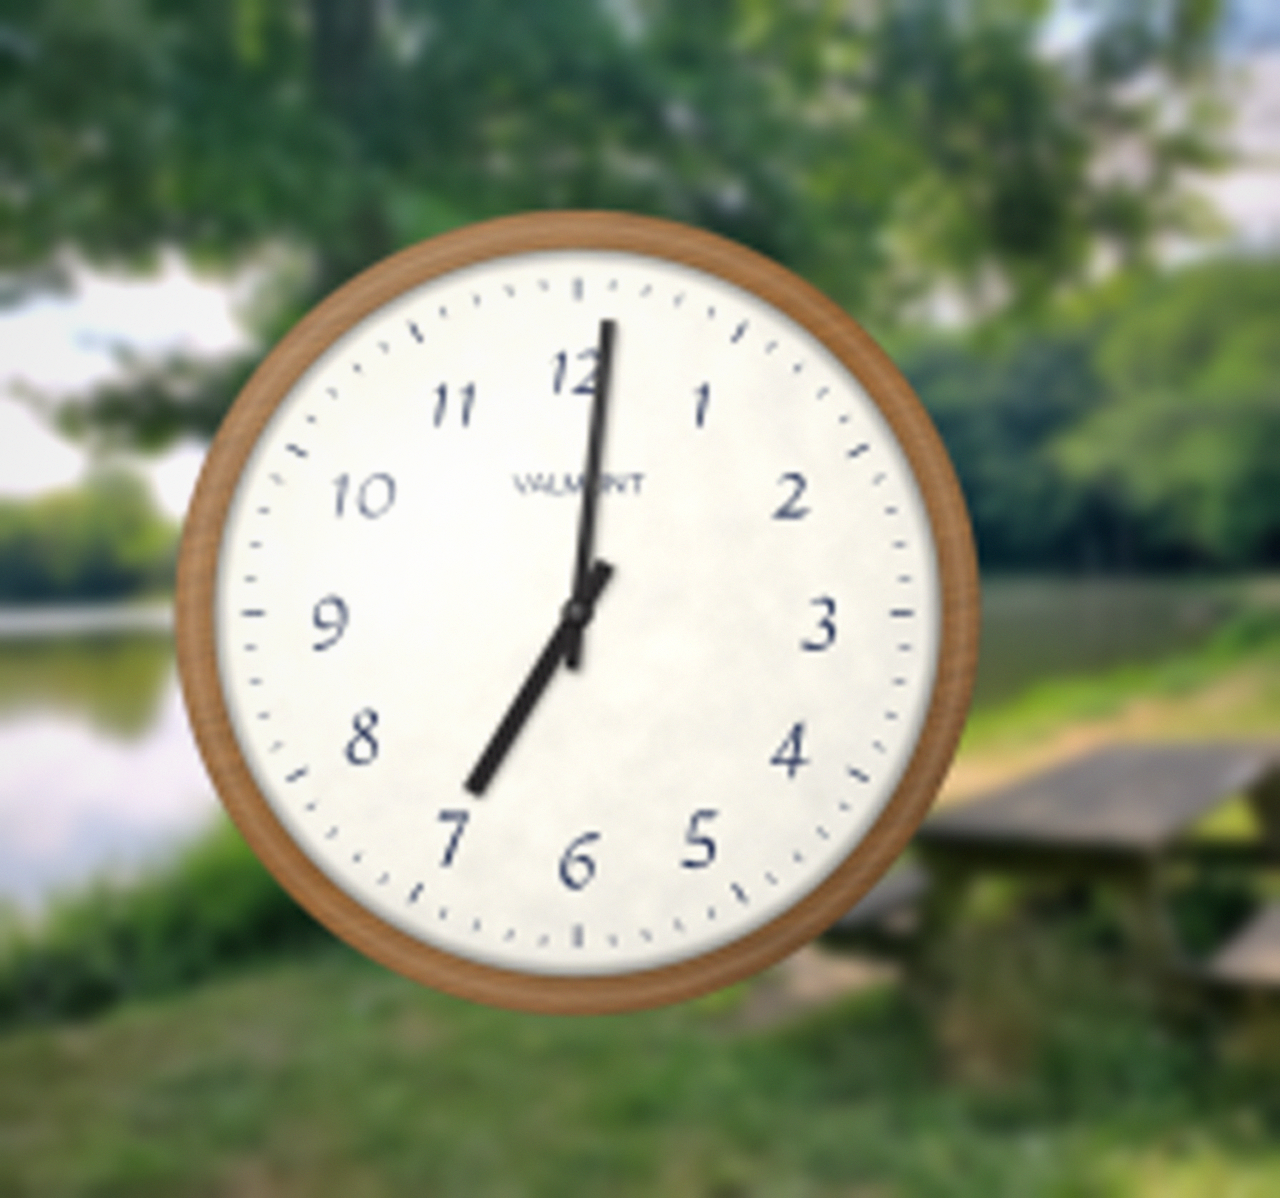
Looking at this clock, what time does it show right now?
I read 7:01
